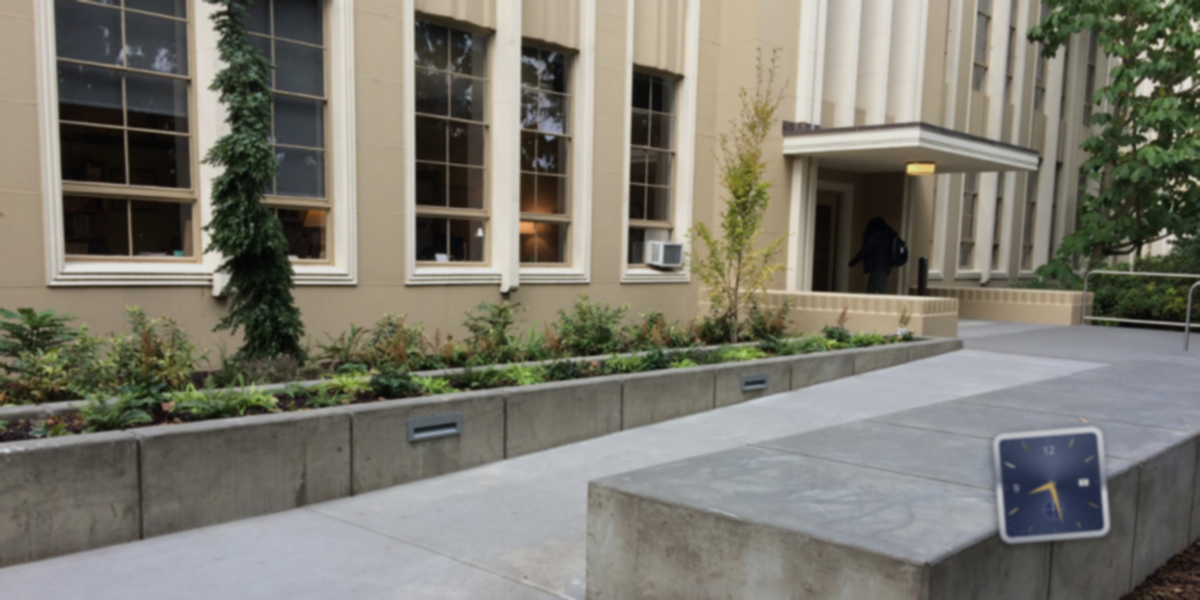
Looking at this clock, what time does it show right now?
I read 8:28
